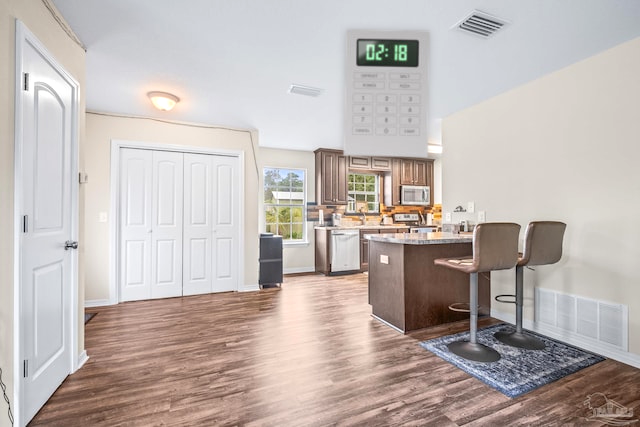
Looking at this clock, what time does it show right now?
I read 2:18
